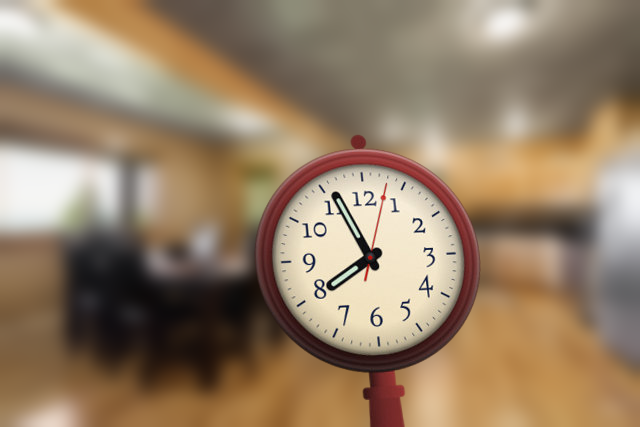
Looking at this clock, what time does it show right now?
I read 7:56:03
